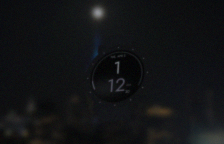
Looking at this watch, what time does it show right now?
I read 1:12
